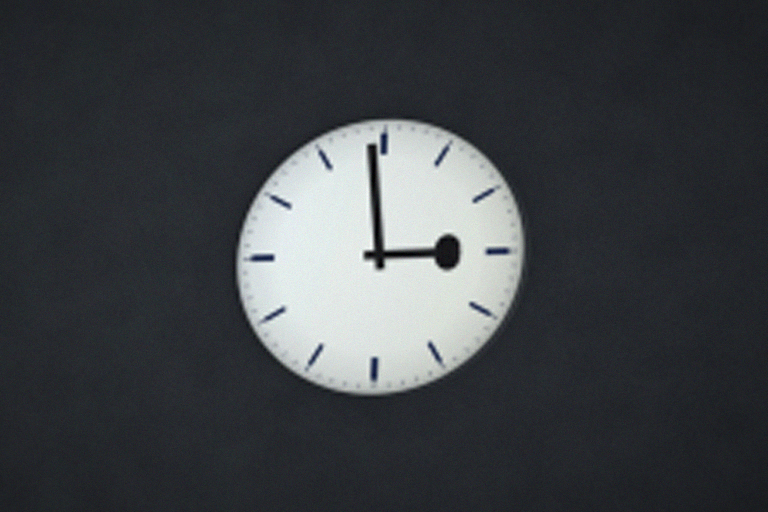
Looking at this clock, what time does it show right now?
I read 2:59
